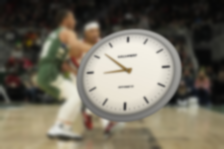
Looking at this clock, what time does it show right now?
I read 8:52
